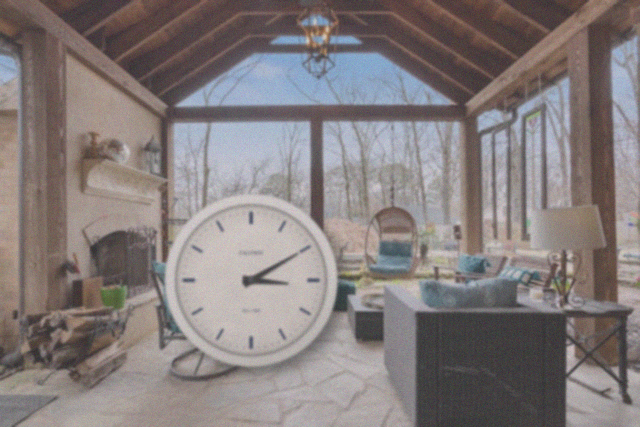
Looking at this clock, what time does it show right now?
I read 3:10
